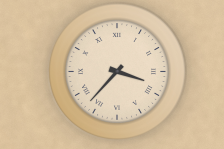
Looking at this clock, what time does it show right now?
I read 3:37
